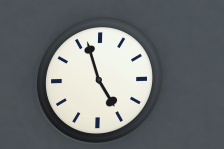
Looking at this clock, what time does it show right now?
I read 4:57
